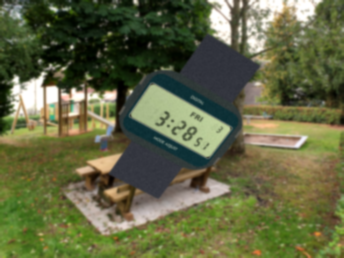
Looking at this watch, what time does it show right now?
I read 3:28:51
